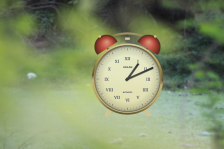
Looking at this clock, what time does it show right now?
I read 1:11
